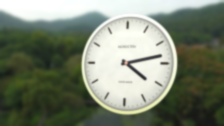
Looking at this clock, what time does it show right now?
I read 4:13
